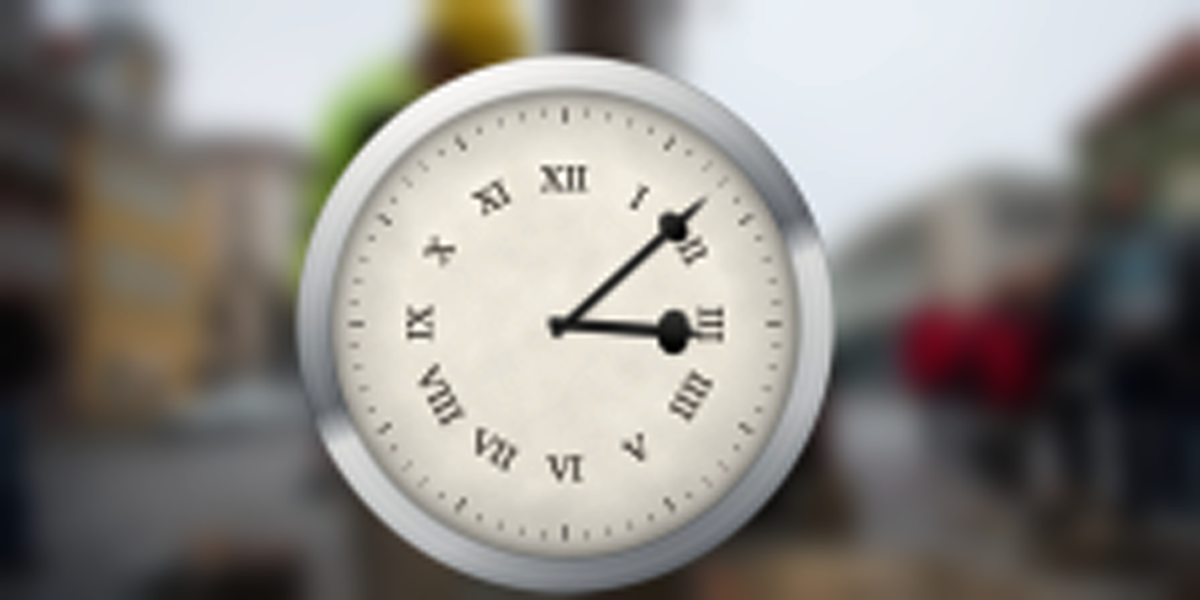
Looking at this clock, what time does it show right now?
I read 3:08
